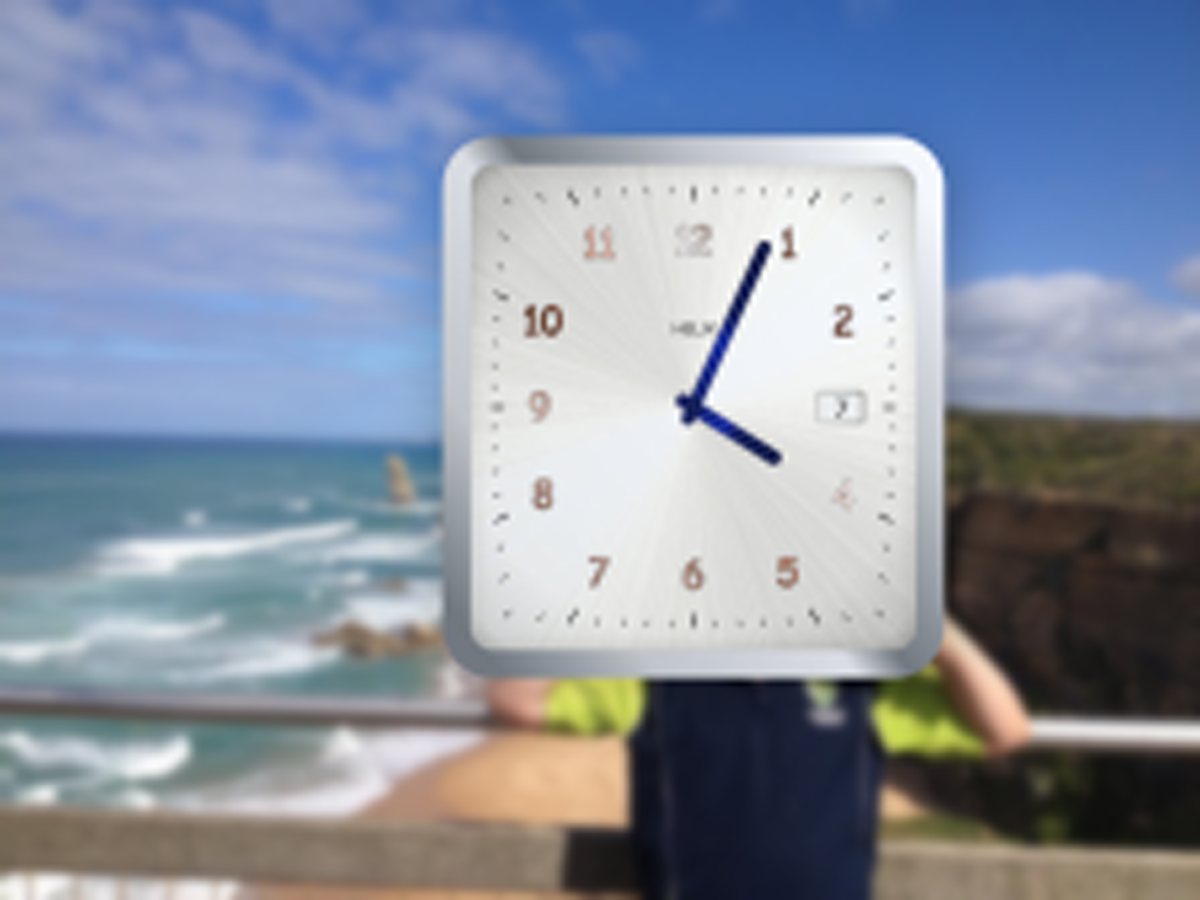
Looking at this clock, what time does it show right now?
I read 4:04
